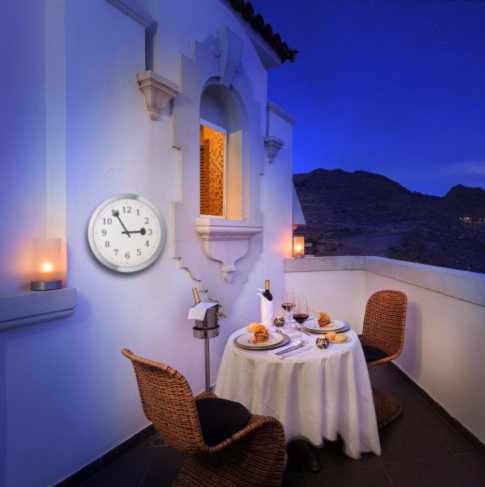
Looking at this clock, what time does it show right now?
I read 2:55
